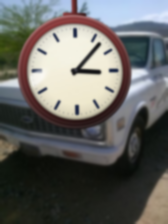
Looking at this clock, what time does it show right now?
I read 3:07
